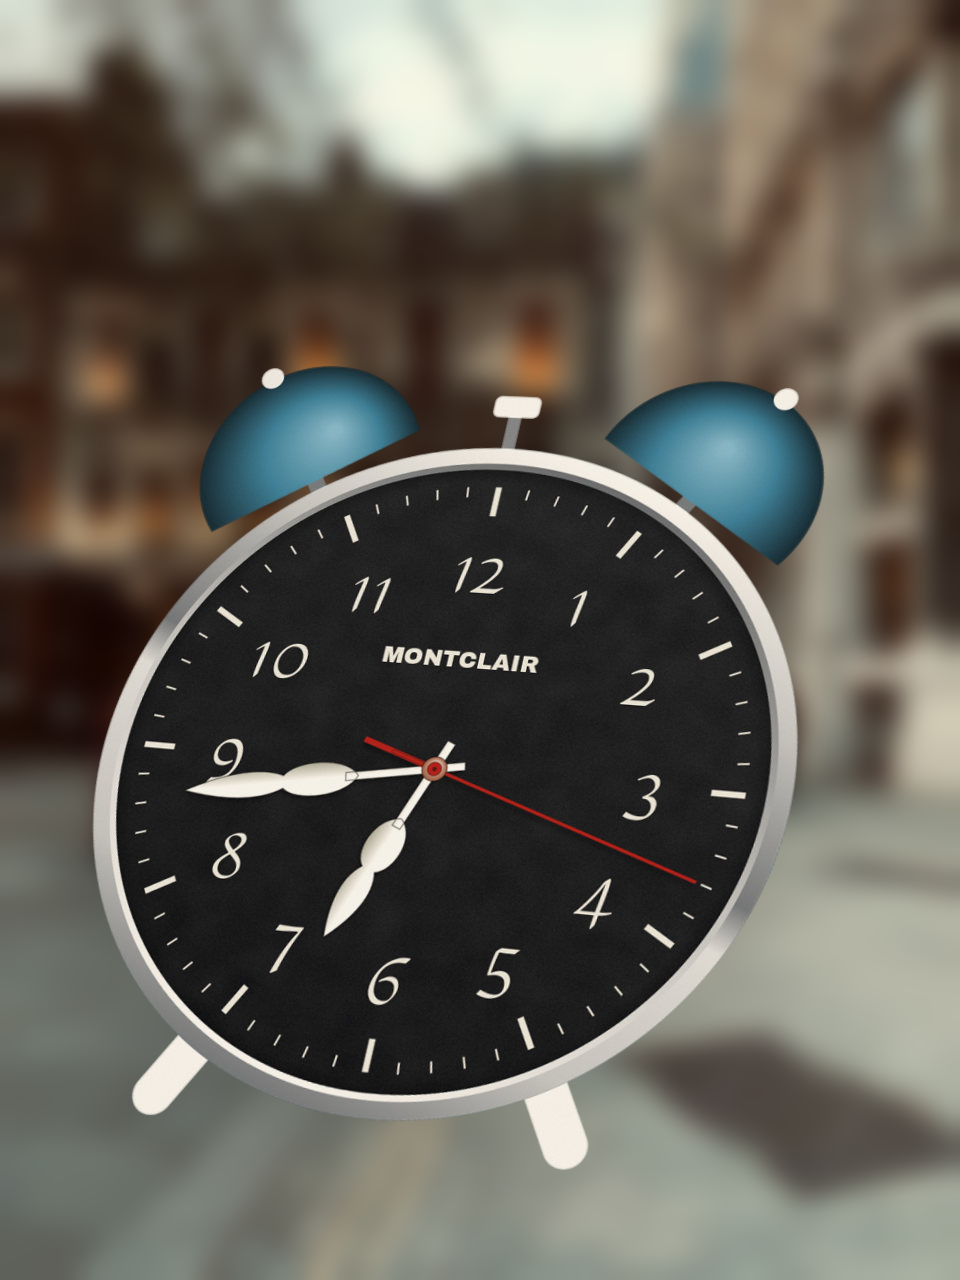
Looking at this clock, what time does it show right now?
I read 6:43:18
